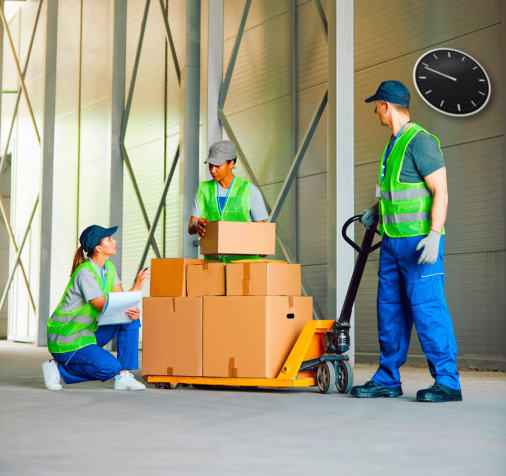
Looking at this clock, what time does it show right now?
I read 9:49
